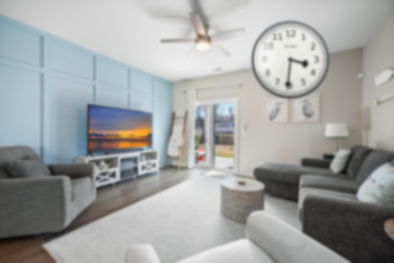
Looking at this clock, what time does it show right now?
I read 3:31
